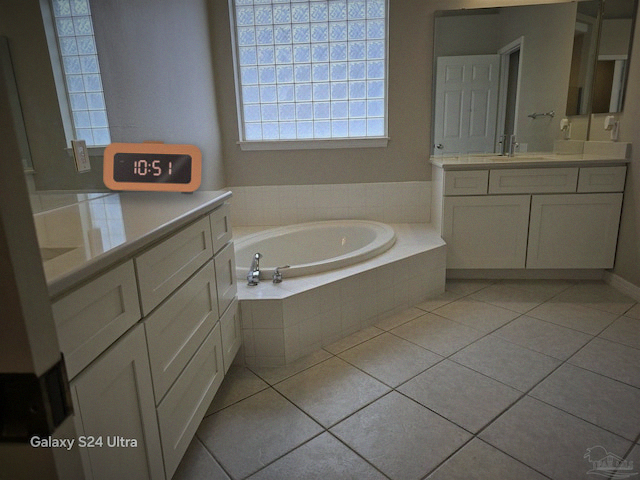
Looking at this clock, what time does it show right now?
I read 10:51
